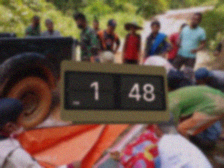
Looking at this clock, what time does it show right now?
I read 1:48
